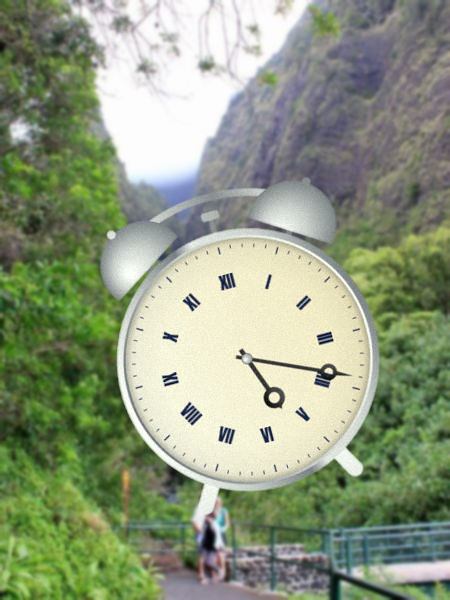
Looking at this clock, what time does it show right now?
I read 5:19
